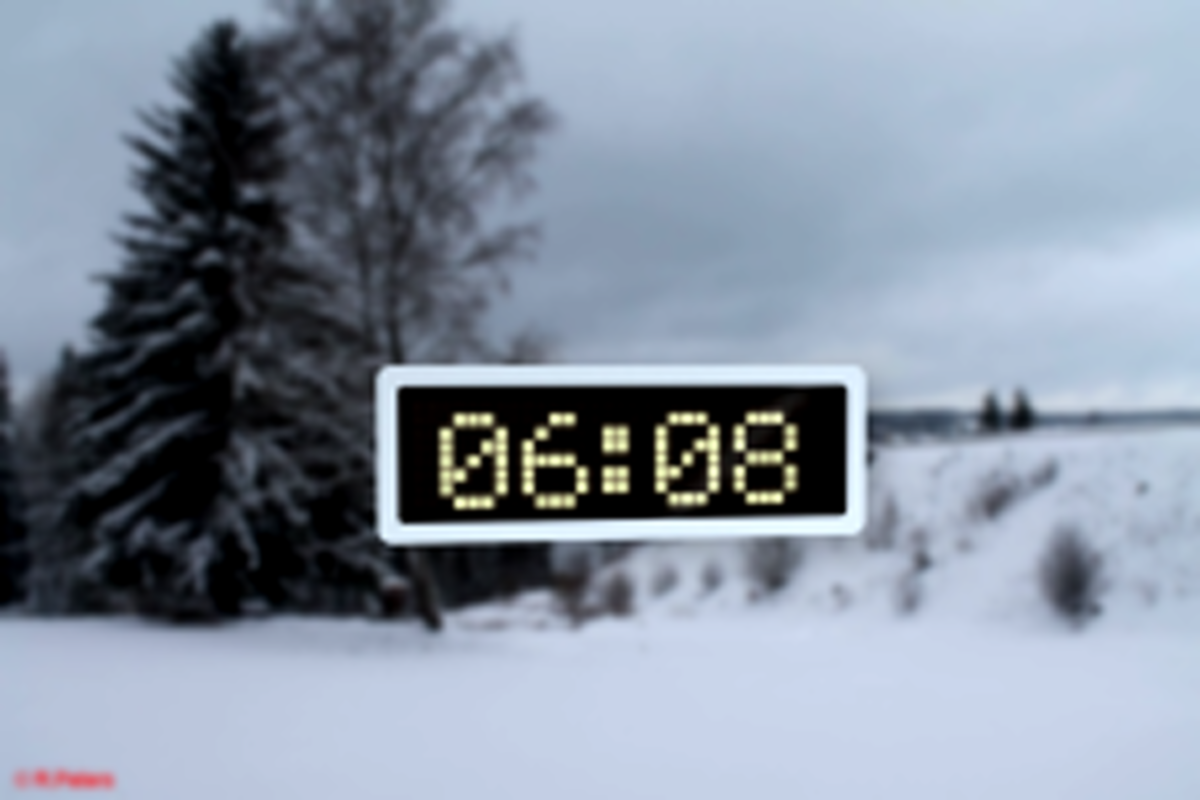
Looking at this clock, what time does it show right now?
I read 6:08
